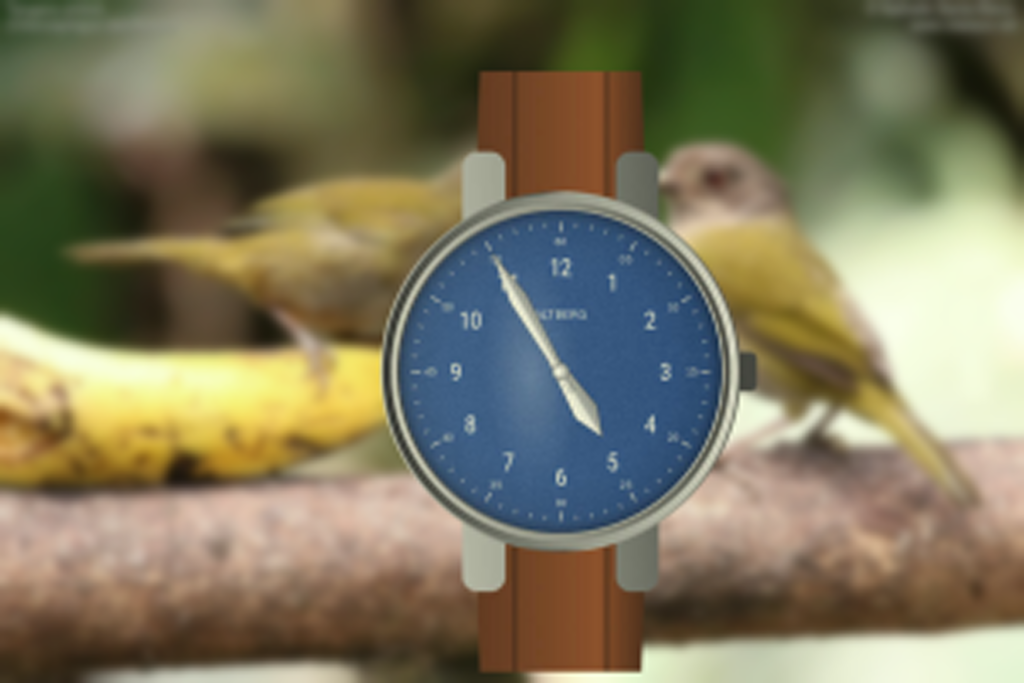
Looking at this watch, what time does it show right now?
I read 4:55
